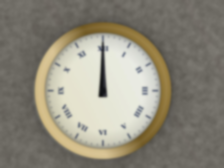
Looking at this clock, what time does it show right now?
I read 12:00
